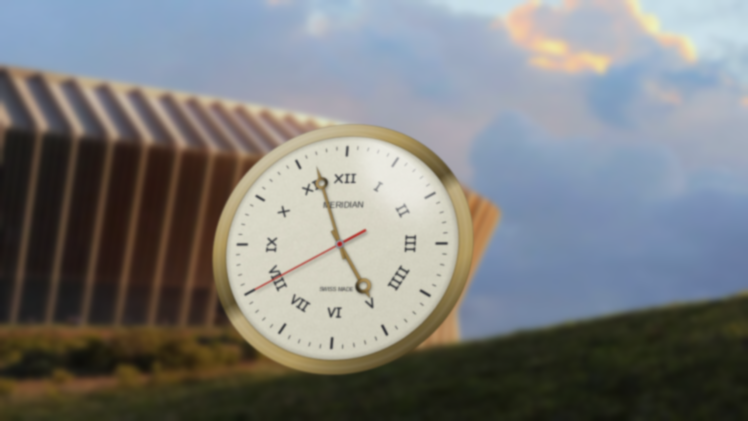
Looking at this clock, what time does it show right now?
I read 4:56:40
